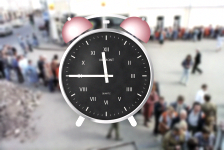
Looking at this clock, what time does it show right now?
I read 11:45
